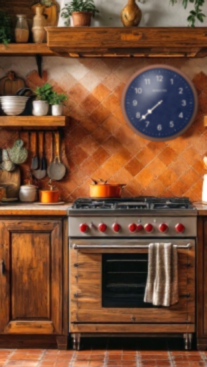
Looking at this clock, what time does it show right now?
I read 7:38
